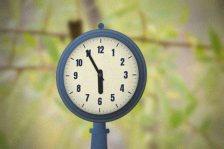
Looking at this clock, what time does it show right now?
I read 5:55
